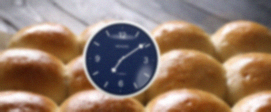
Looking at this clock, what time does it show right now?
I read 7:09
